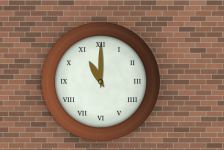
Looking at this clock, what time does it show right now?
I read 11:00
